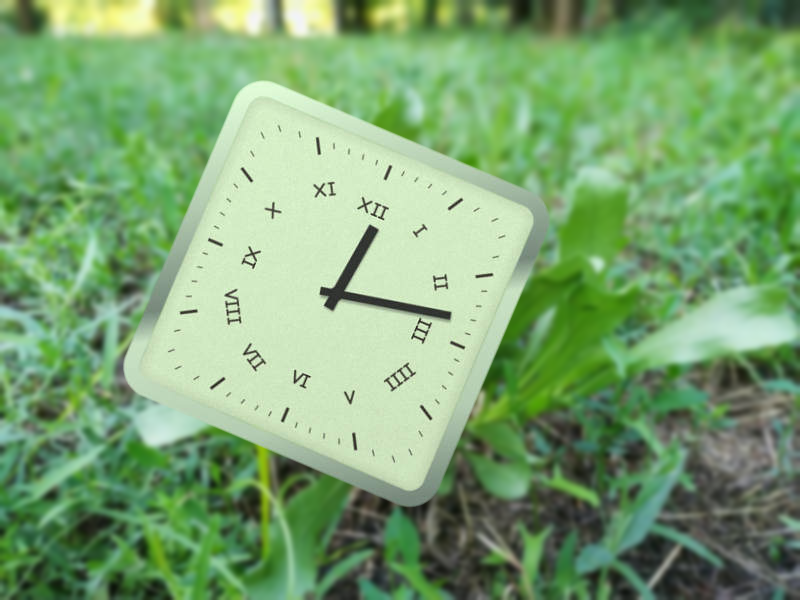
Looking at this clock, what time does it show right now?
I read 12:13
